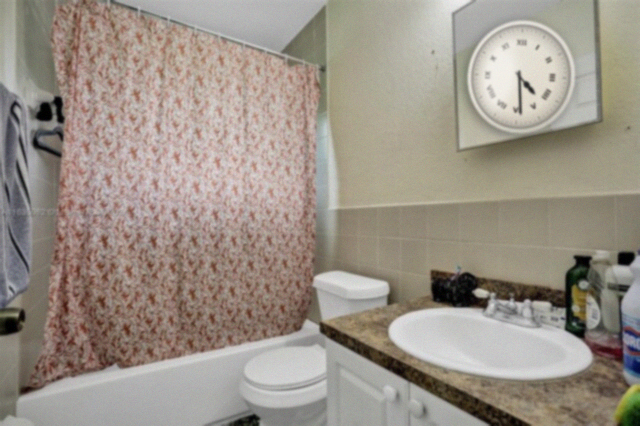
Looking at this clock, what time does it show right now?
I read 4:29
